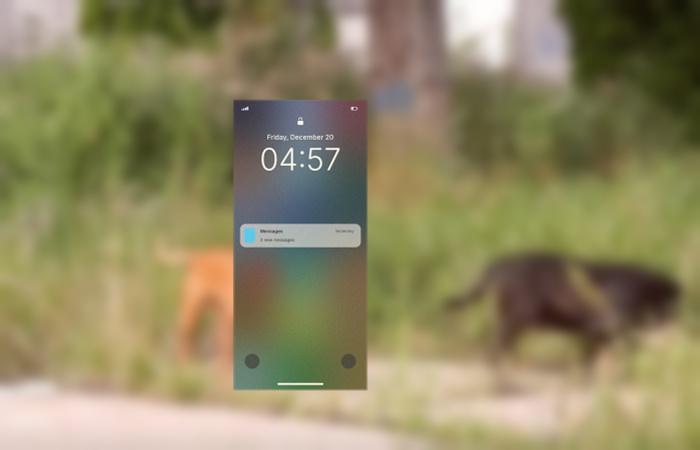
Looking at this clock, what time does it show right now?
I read 4:57
